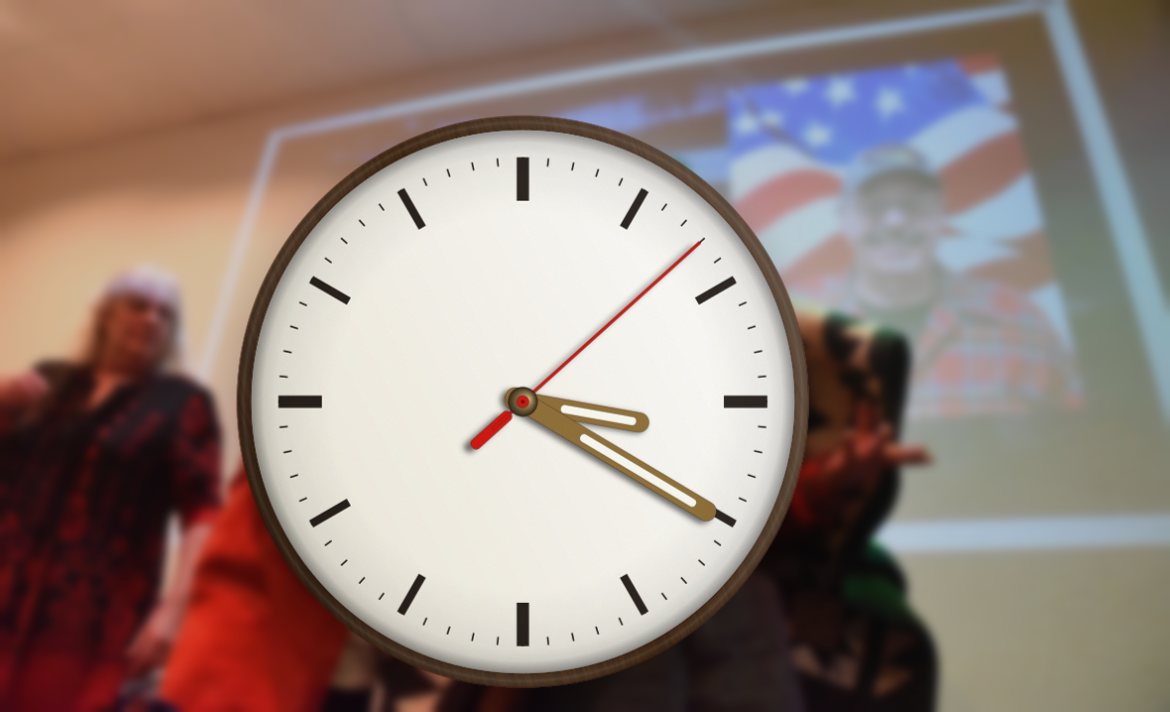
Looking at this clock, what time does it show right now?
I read 3:20:08
